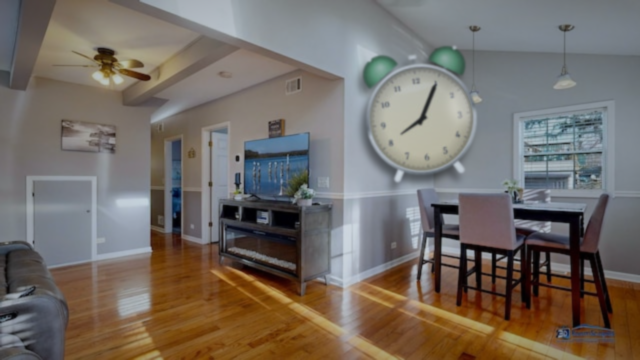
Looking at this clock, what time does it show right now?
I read 8:05
